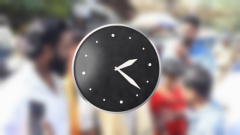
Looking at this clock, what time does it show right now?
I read 2:23
